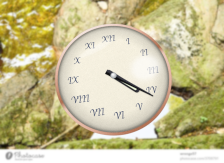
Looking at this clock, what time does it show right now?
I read 4:21
